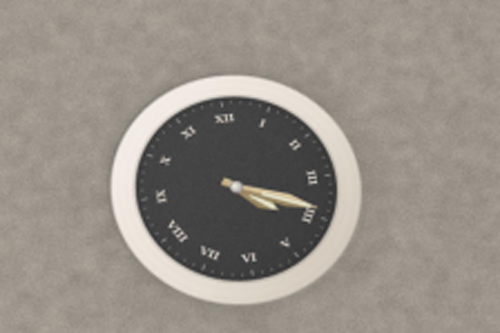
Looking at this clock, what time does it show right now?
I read 4:19
